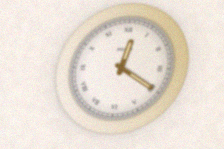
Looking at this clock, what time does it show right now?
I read 12:20
